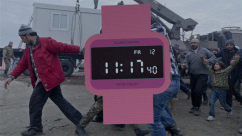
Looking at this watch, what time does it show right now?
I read 11:17:40
